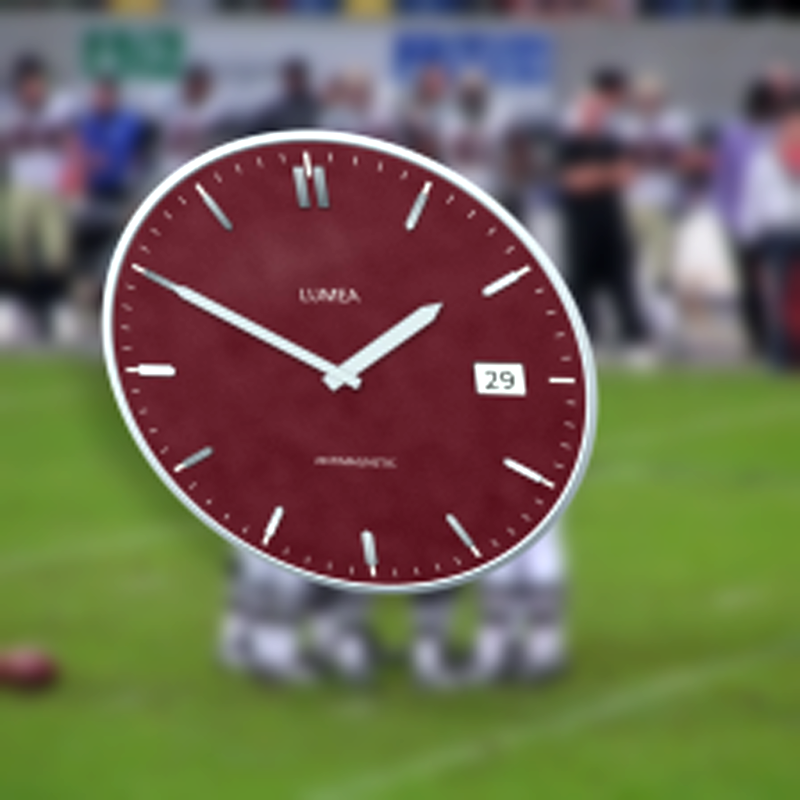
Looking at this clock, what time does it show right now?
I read 1:50
